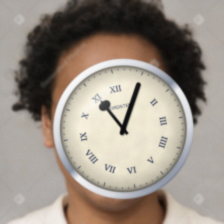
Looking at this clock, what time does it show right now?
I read 11:05
